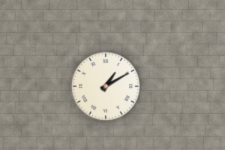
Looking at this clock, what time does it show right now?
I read 1:10
